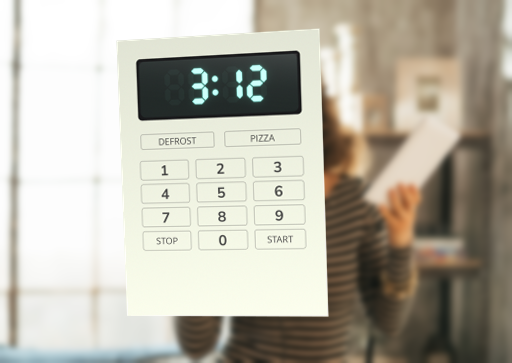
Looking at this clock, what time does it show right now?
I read 3:12
